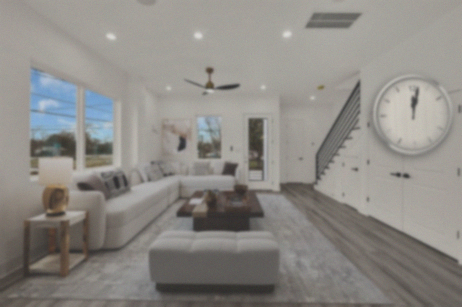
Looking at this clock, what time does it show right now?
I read 12:02
